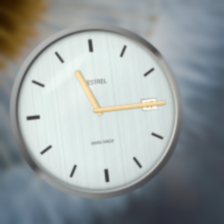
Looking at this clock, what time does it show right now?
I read 11:15
